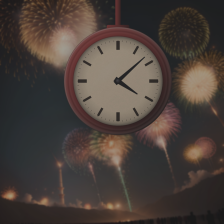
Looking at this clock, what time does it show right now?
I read 4:08
